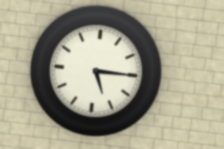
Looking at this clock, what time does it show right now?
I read 5:15
